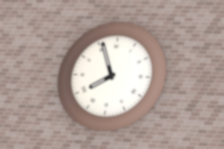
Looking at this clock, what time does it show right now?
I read 7:56
